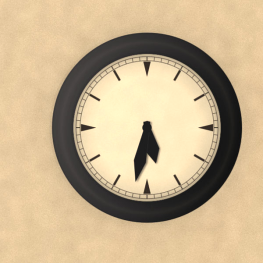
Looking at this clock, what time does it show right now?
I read 5:32
